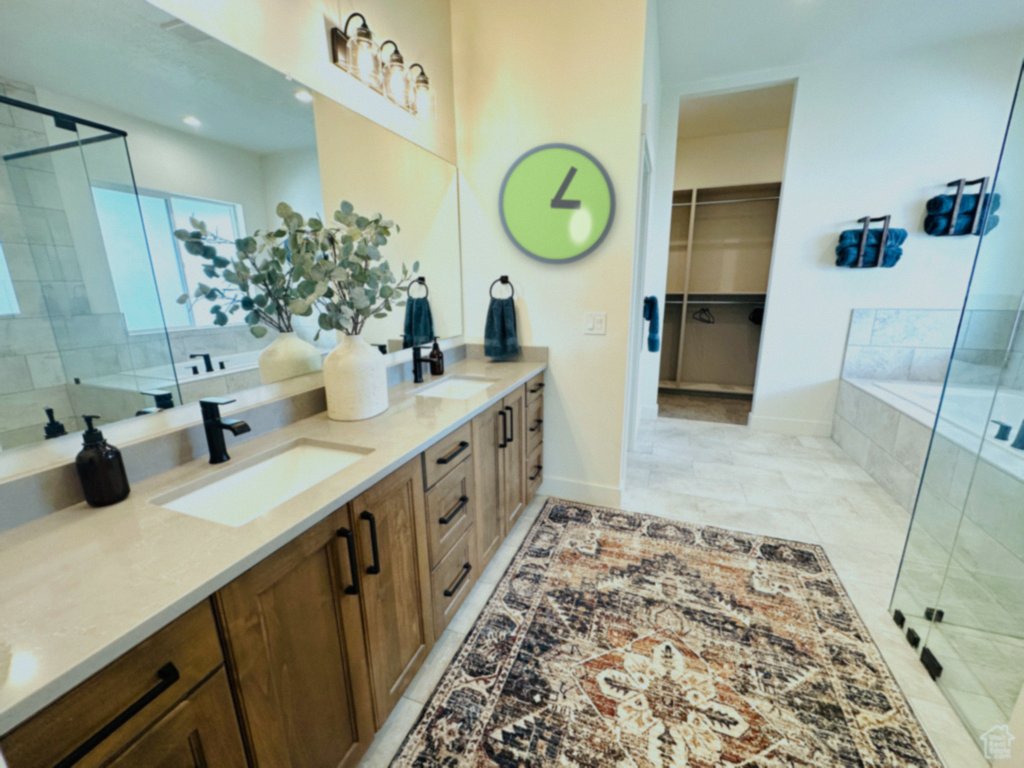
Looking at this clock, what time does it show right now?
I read 3:05
